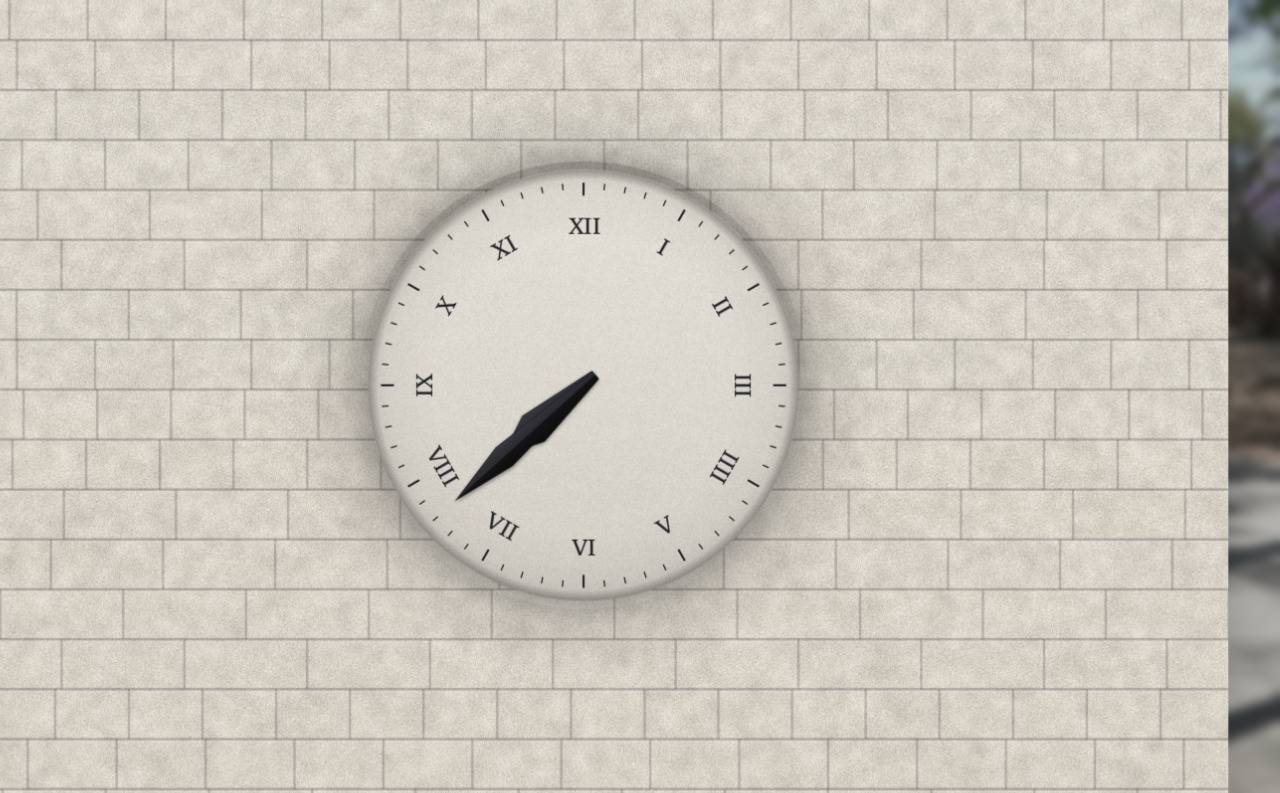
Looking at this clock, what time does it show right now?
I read 7:38
